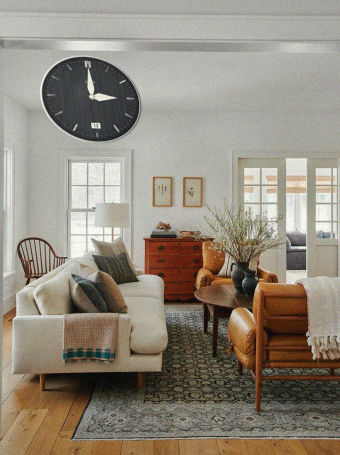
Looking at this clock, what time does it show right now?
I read 3:00
